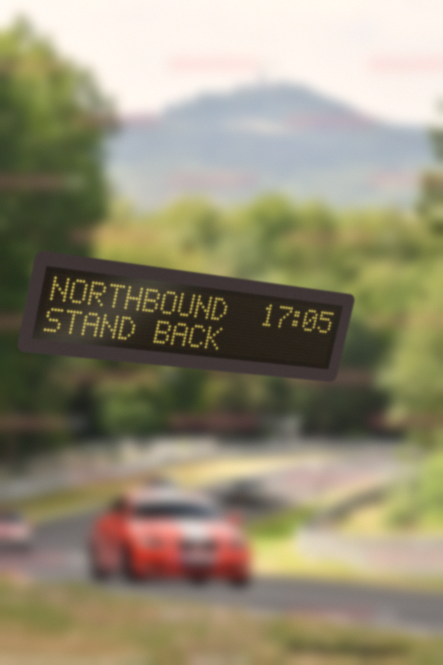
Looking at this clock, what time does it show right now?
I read 17:05
